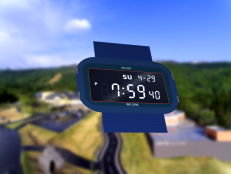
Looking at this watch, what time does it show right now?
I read 7:59:40
